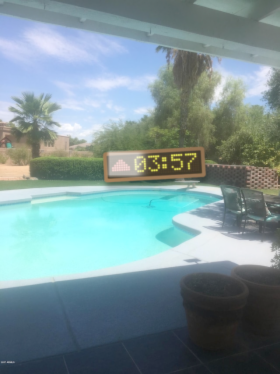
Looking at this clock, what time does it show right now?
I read 3:57
